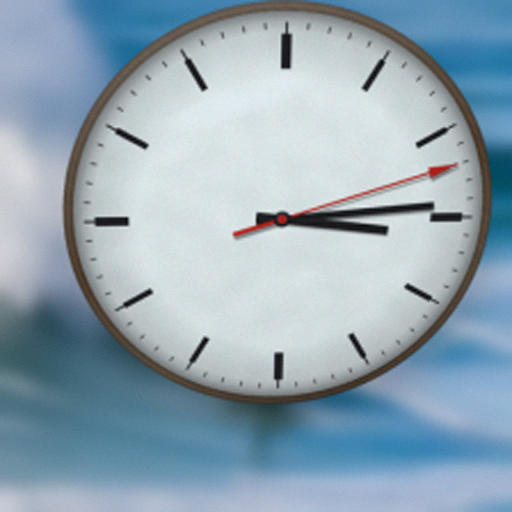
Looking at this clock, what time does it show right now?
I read 3:14:12
